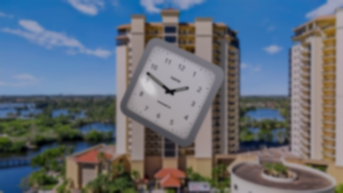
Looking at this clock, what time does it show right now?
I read 1:47
